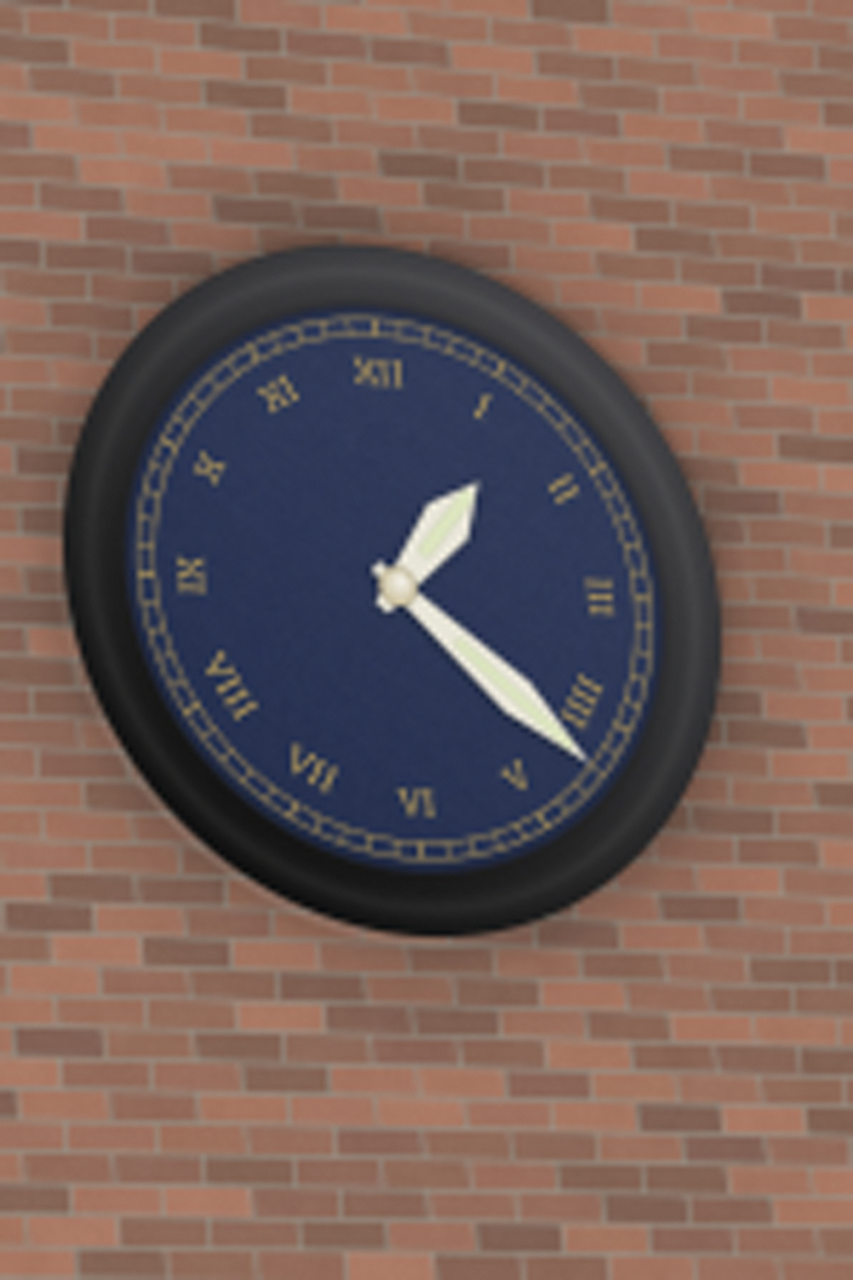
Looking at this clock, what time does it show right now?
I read 1:22
